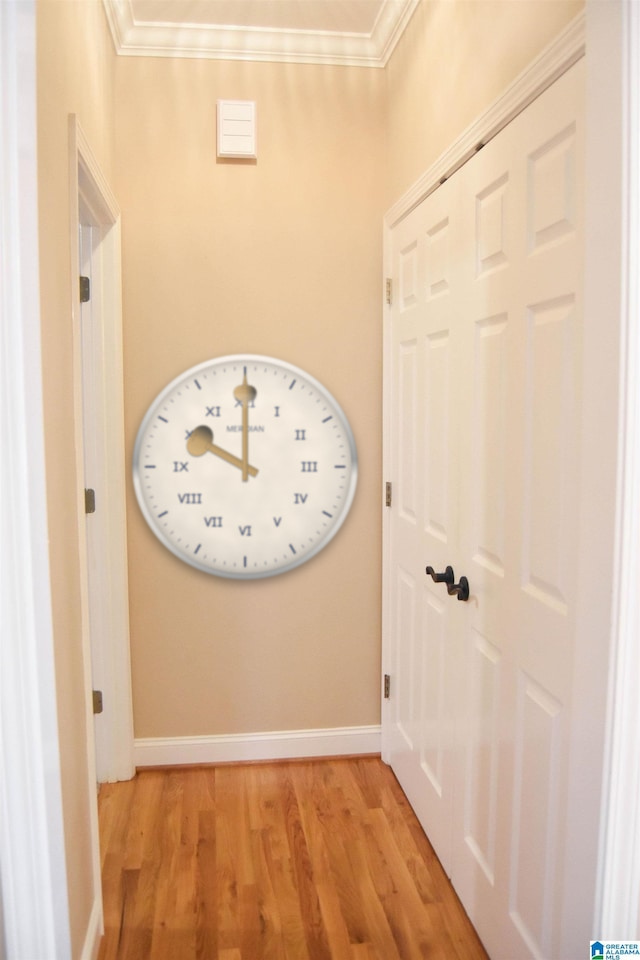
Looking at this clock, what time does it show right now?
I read 10:00
